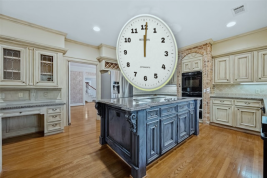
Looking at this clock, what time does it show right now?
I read 12:01
